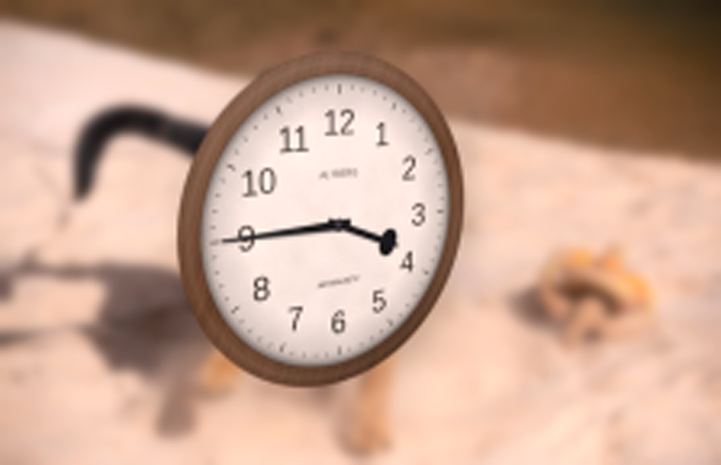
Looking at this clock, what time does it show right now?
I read 3:45
